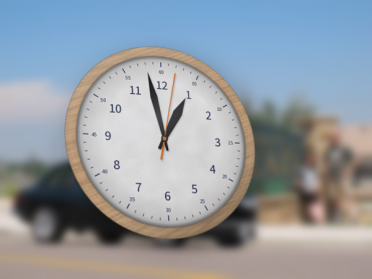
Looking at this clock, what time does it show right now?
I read 12:58:02
